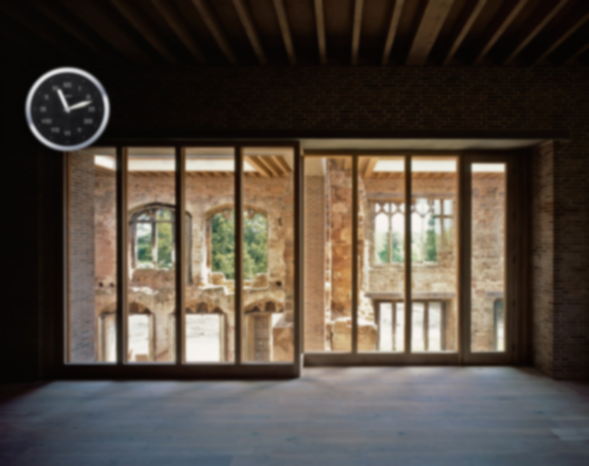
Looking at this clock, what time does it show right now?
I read 11:12
